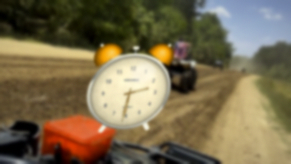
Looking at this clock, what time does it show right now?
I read 2:31
